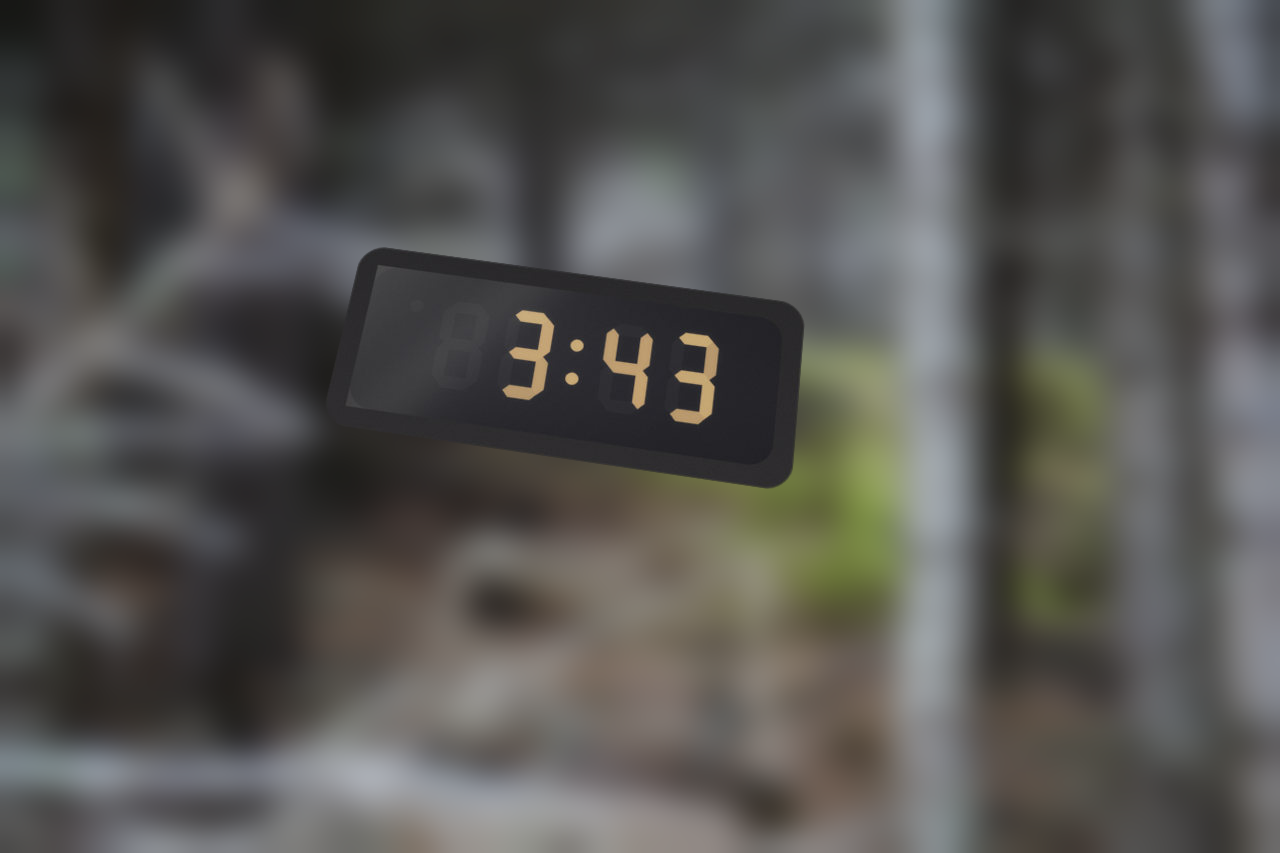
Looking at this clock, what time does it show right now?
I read 3:43
